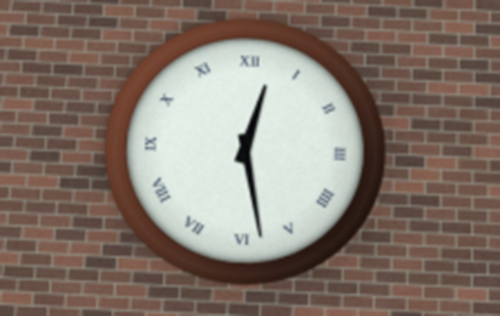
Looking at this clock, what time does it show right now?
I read 12:28
